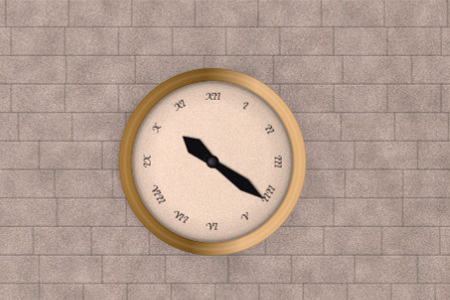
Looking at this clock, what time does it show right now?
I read 10:21
